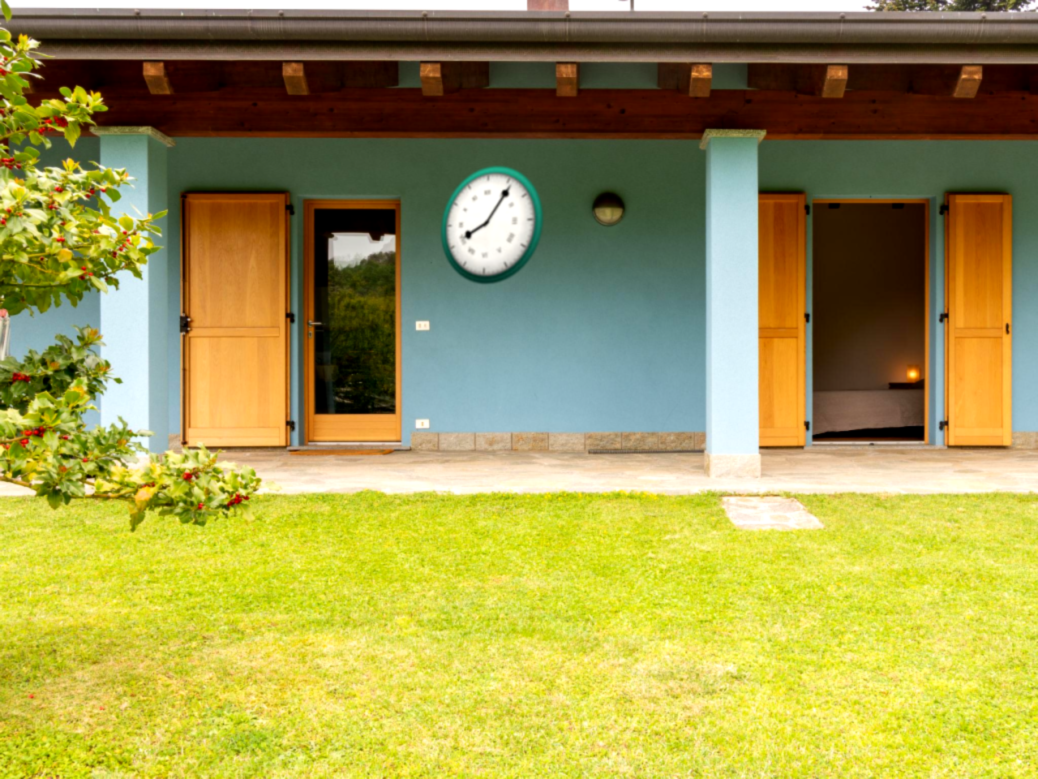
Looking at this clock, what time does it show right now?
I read 8:06
